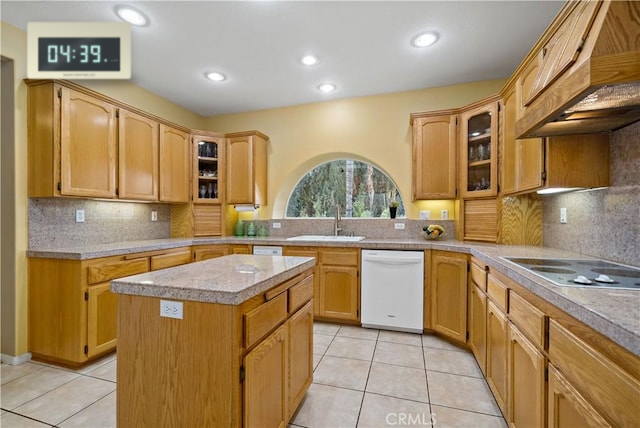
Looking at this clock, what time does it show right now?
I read 4:39
